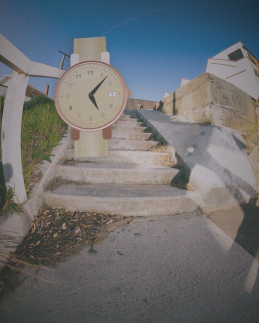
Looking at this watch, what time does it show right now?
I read 5:07
